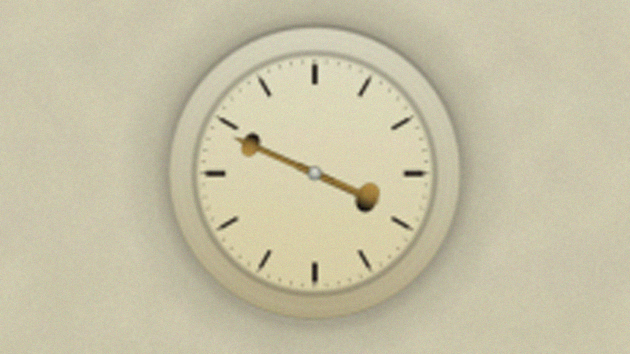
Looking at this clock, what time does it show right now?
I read 3:49
